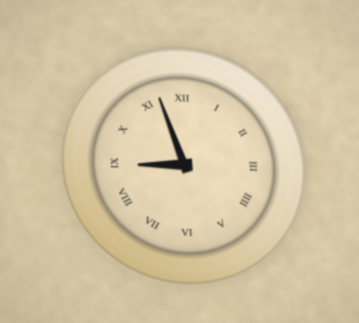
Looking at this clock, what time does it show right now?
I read 8:57
